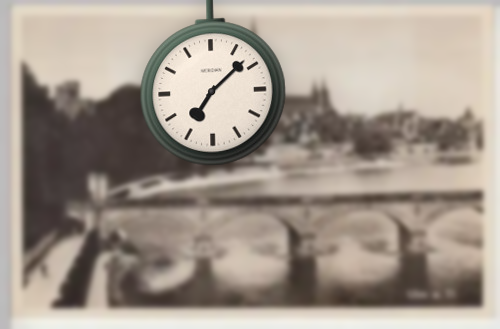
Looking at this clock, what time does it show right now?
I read 7:08
